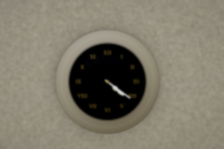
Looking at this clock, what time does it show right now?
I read 4:21
